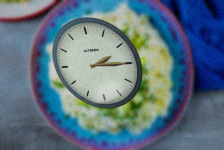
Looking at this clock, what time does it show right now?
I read 2:15
